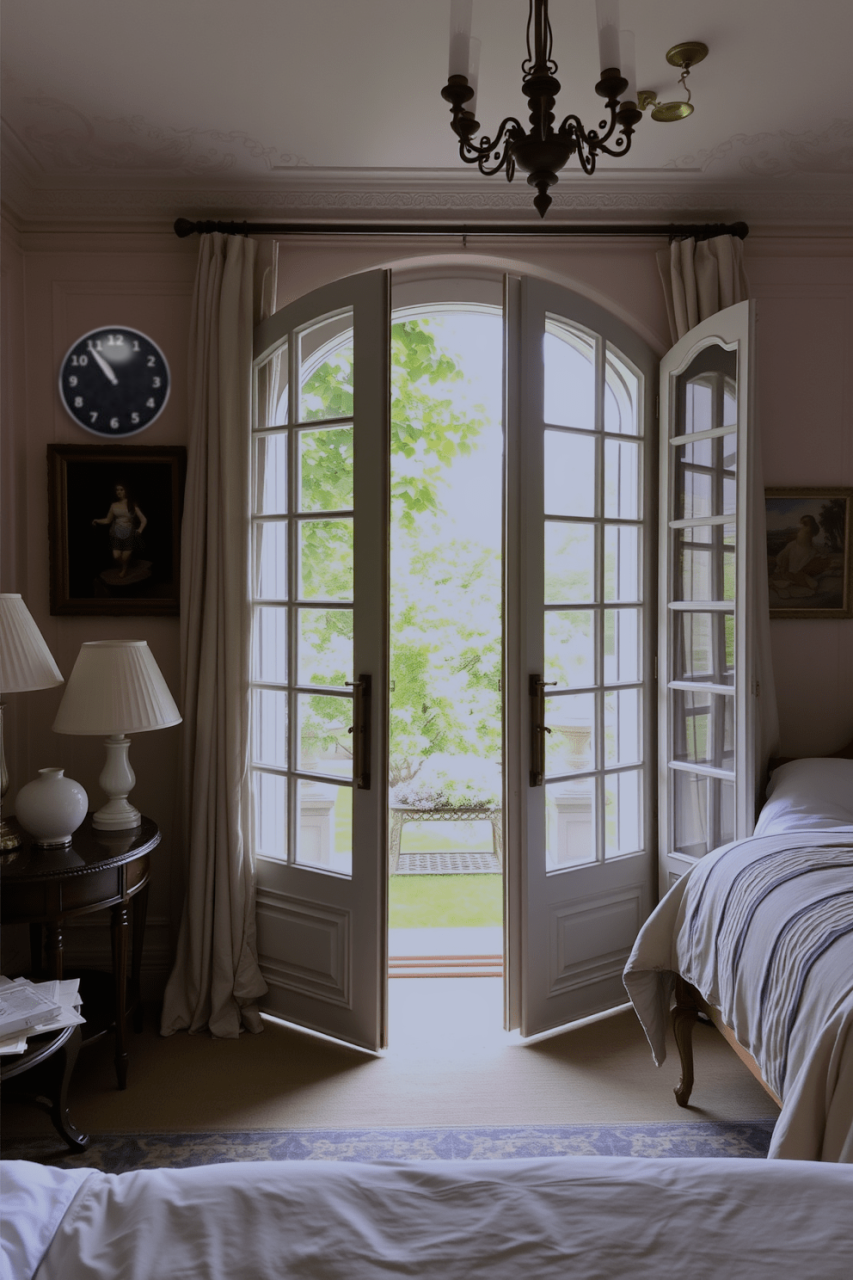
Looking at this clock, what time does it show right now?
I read 10:54
